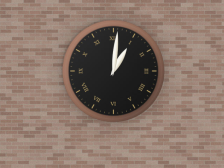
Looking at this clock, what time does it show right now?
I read 1:01
